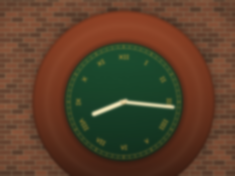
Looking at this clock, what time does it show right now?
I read 8:16
